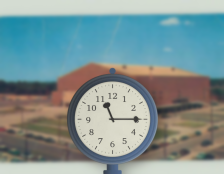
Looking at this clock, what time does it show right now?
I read 11:15
